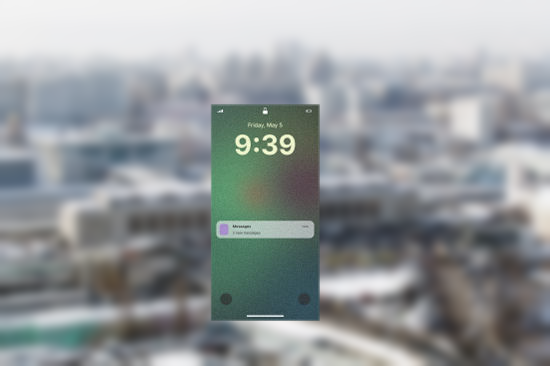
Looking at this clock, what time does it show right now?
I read 9:39
